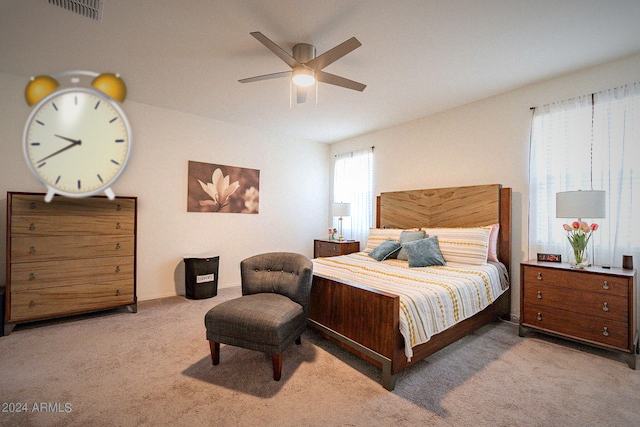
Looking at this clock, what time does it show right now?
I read 9:41
